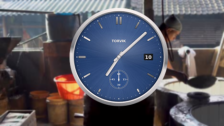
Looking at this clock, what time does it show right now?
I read 7:08
